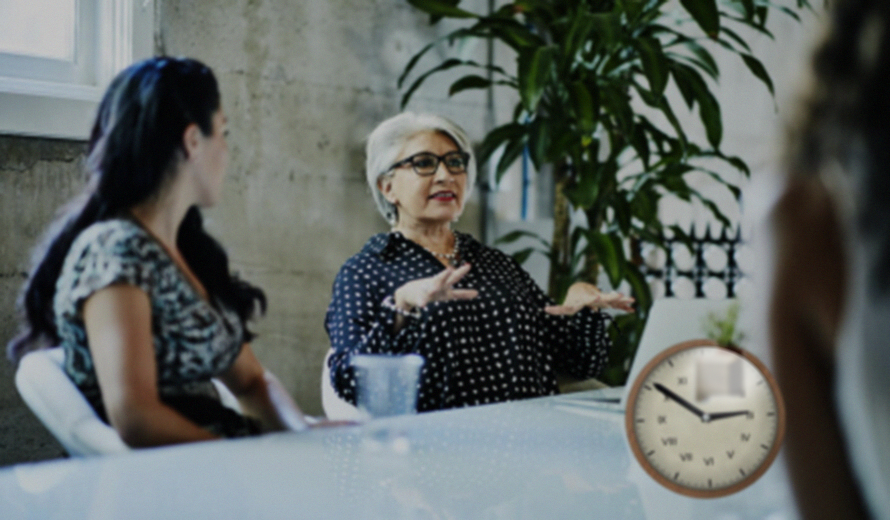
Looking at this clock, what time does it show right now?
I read 2:51
